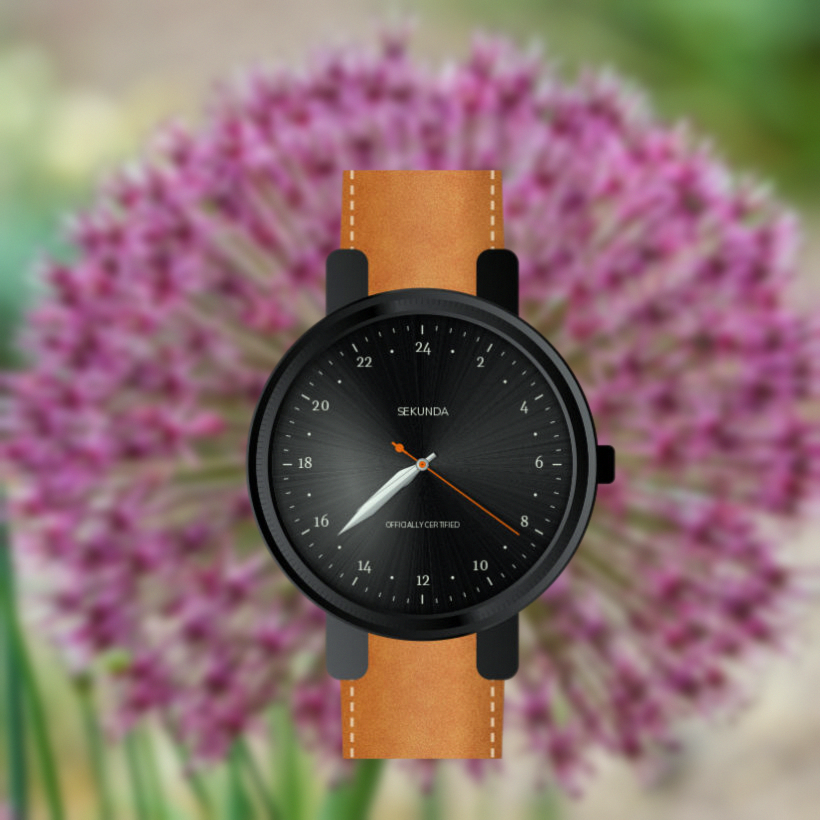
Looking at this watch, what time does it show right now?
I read 15:38:21
